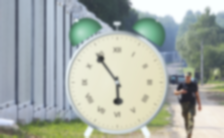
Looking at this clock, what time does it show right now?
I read 5:54
